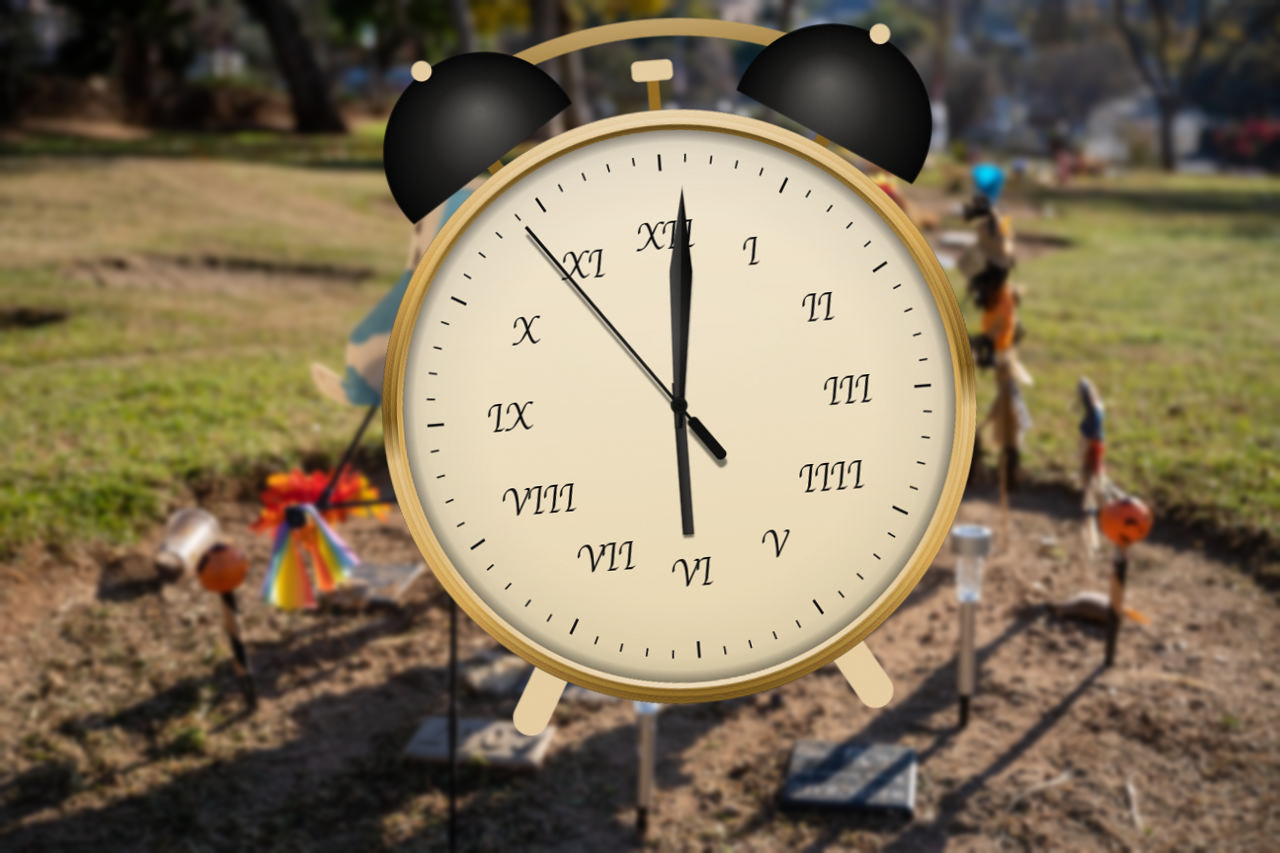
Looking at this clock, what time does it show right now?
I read 6:00:54
